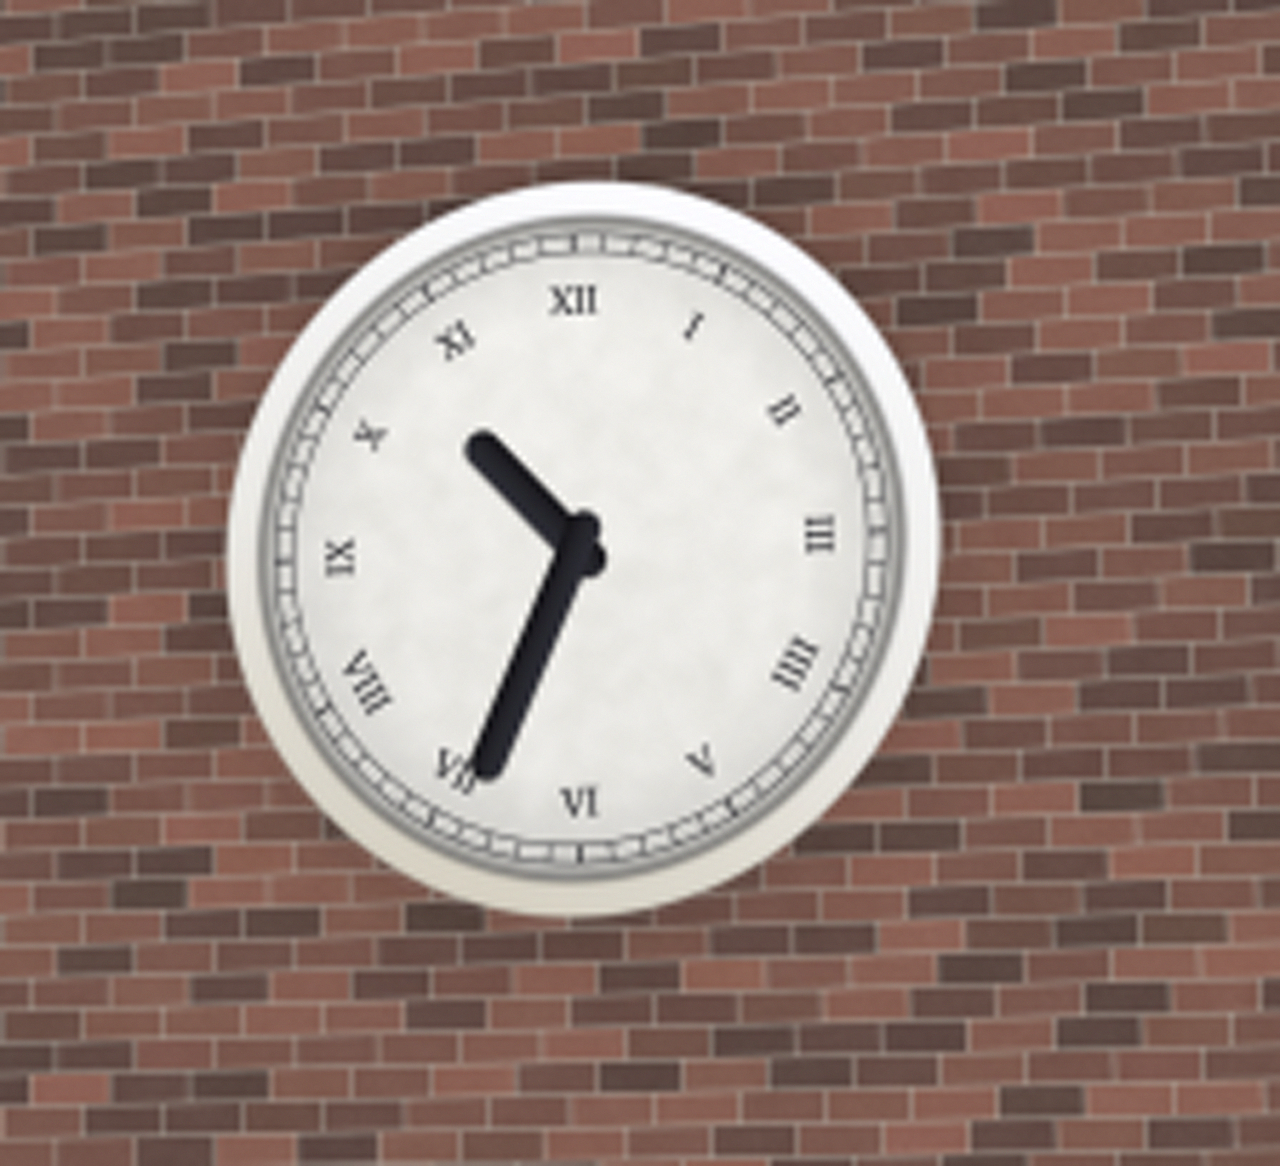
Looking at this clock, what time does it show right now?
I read 10:34
